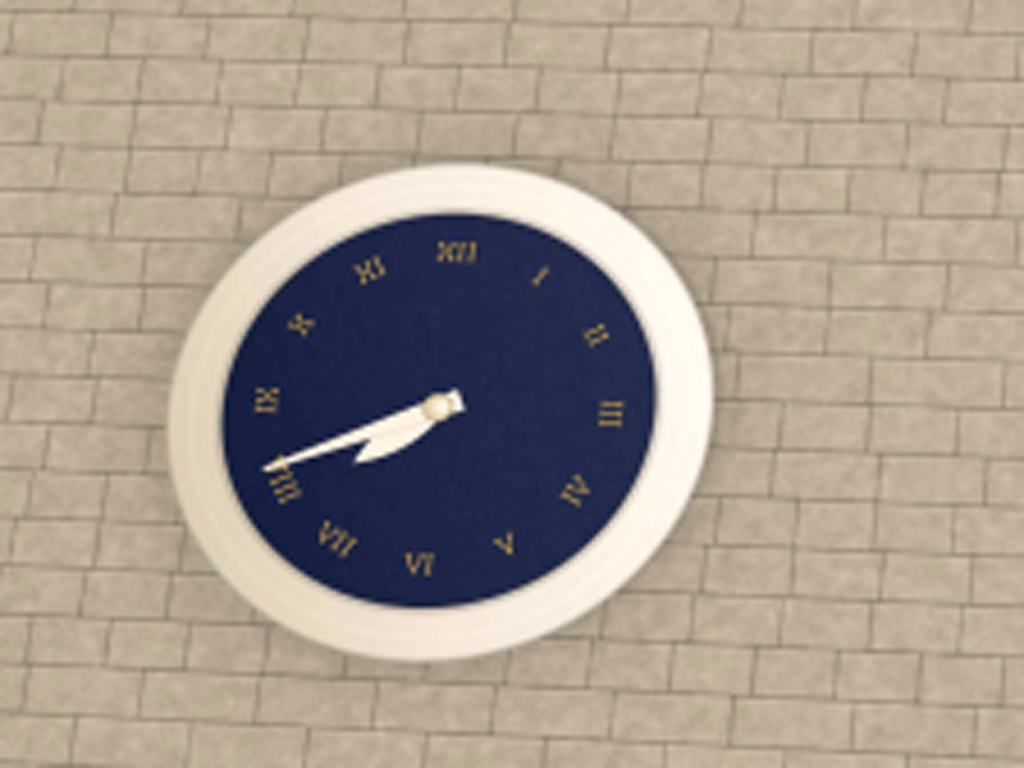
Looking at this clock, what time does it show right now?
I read 7:41
